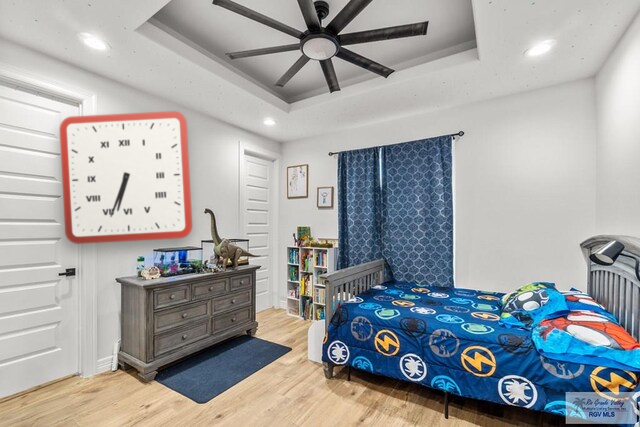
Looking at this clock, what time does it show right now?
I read 6:34
